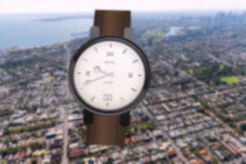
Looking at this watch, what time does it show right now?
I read 9:41
